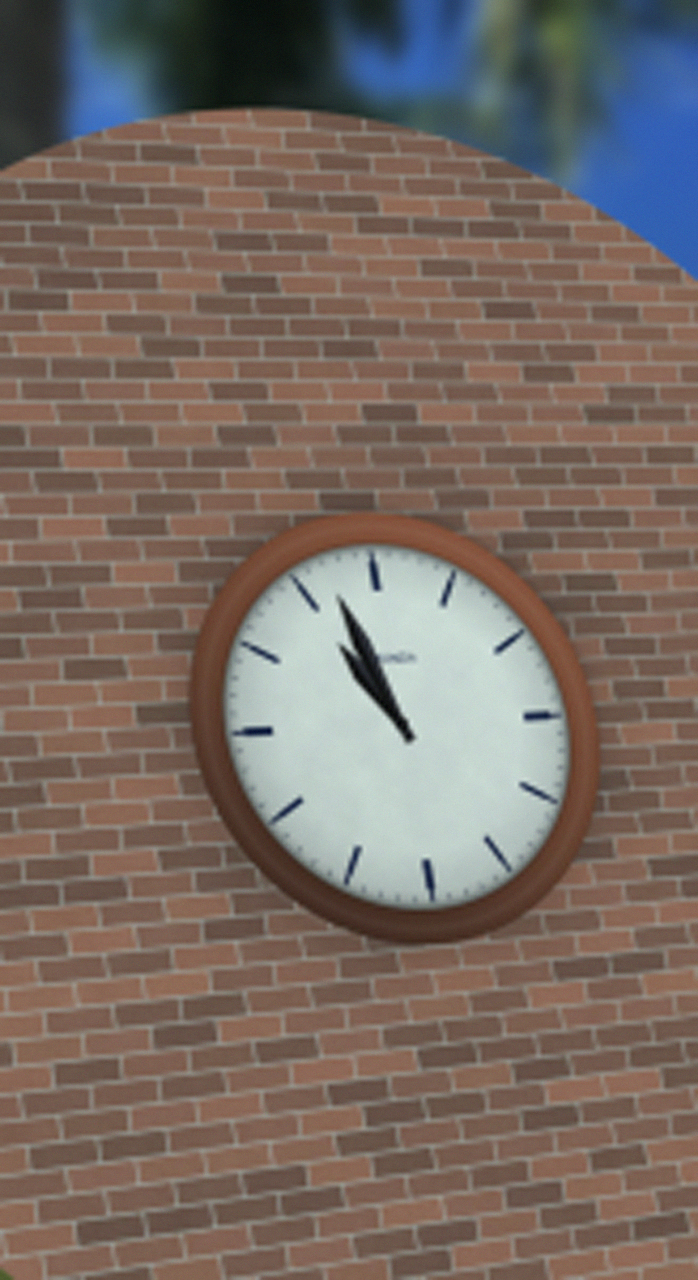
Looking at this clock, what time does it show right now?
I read 10:57
